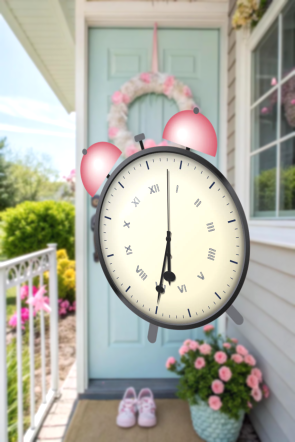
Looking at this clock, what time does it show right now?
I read 6:35:03
